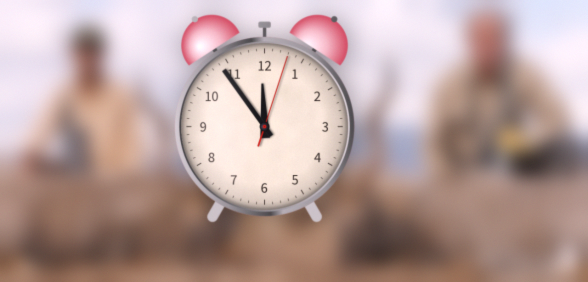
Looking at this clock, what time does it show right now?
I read 11:54:03
